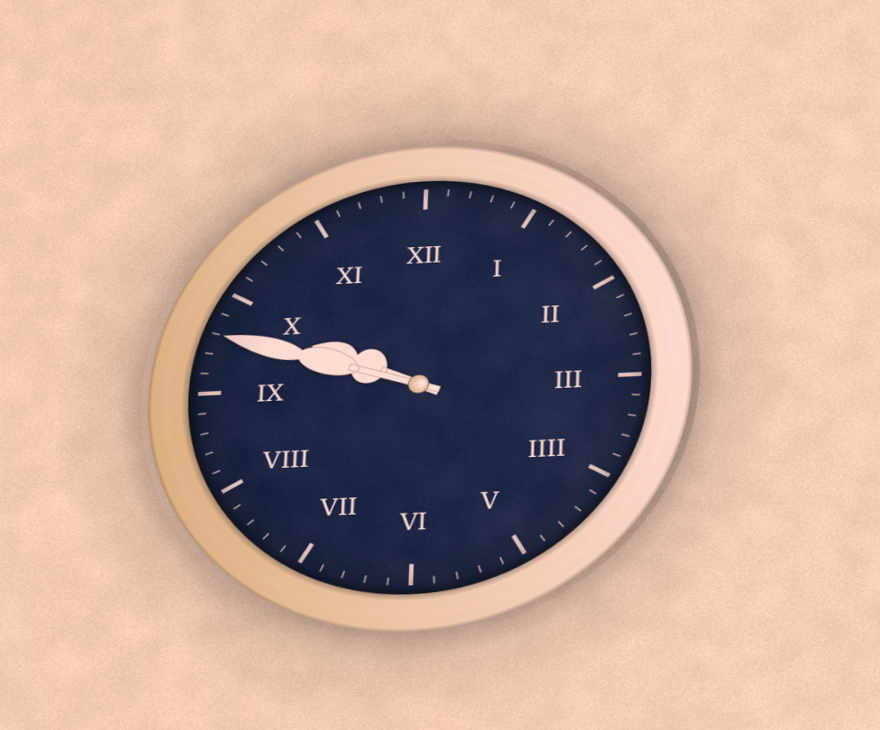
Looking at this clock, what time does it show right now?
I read 9:48
